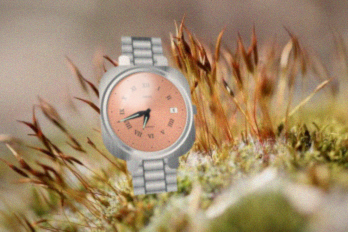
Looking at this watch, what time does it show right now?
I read 6:42
